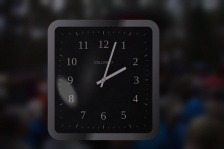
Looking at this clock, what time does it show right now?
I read 2:03
